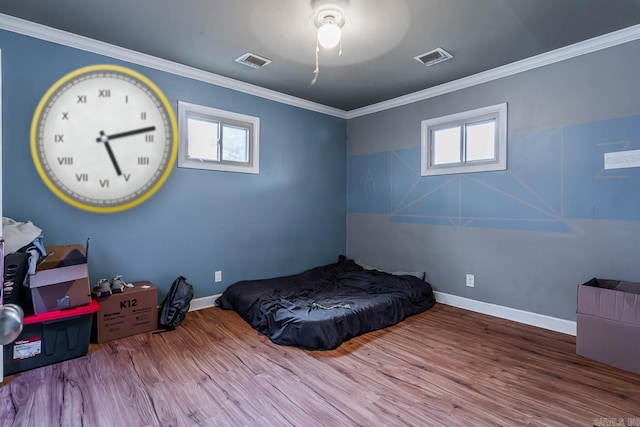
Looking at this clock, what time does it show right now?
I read 5:13
